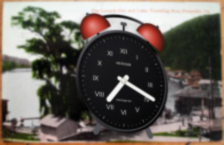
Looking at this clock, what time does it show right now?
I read 7:19
